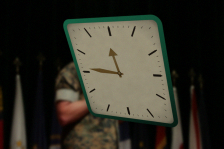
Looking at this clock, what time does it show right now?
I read 11:46
